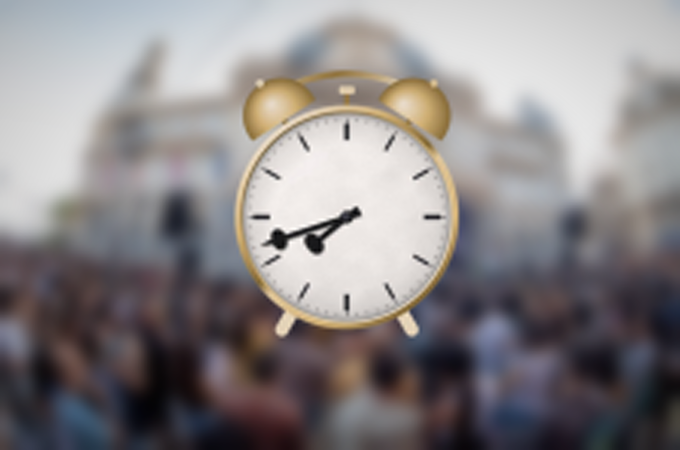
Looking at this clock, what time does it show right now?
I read 7:42
